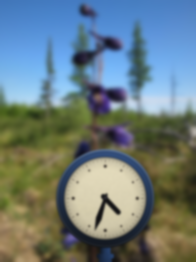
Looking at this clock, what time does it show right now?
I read 4:33
